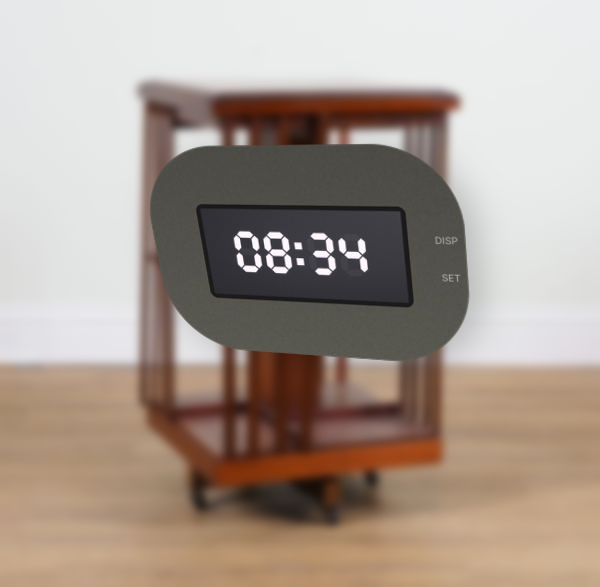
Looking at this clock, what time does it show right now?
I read 8:34
